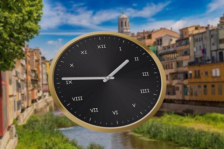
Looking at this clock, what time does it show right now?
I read 1:46
